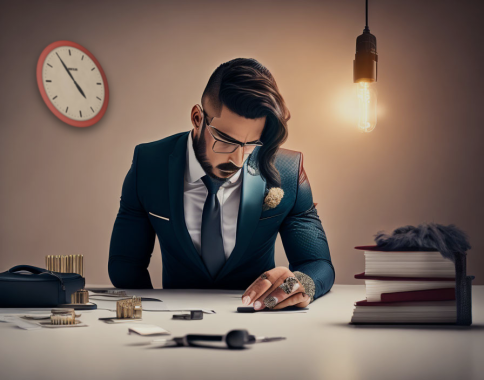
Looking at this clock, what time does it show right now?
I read 4:55
